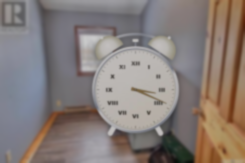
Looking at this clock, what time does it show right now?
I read 3:19
